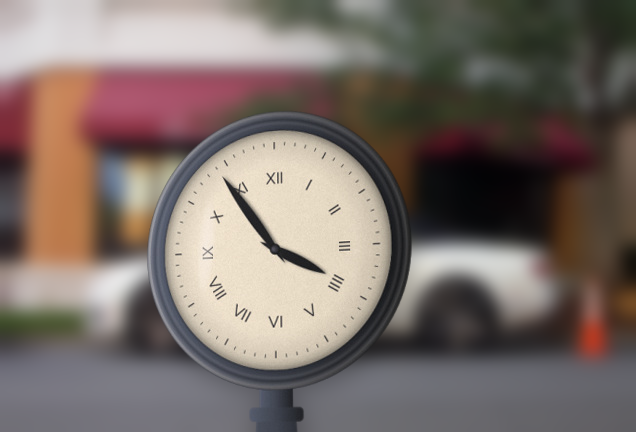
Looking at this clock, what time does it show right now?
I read 3:54
